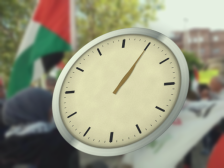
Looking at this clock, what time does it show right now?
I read 1:05
